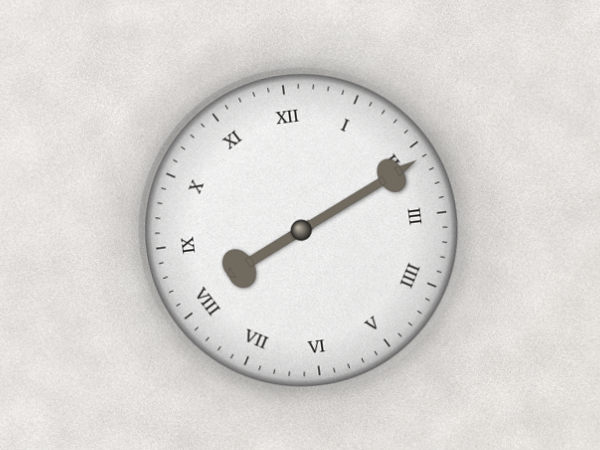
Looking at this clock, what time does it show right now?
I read 8:11
